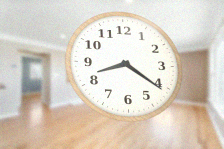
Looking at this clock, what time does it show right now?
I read 8:21
